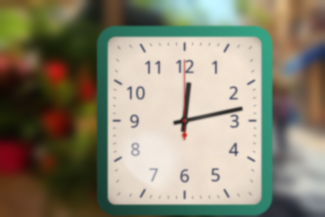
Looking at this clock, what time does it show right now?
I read 12:13:00
